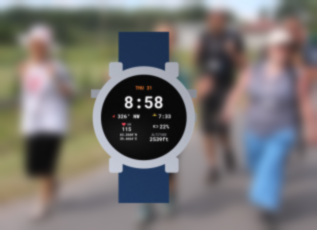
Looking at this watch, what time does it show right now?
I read 8:58
